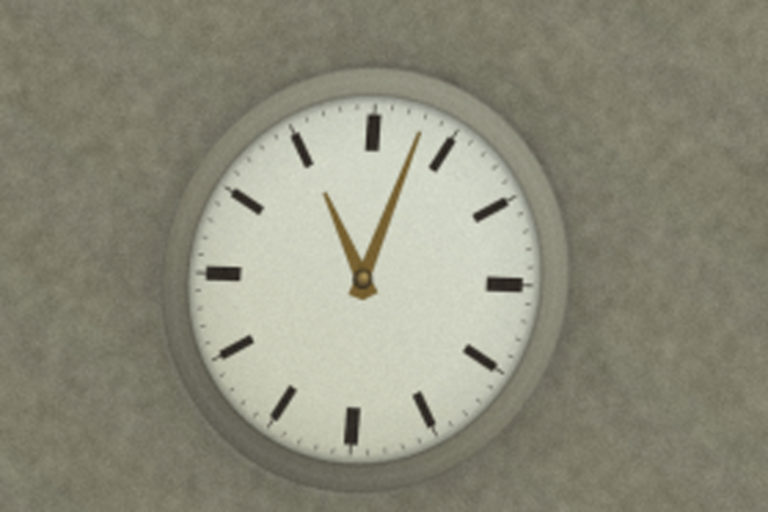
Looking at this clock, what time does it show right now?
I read 11:03
